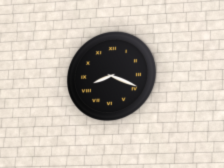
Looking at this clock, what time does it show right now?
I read 8:19
